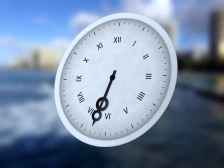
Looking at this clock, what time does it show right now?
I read 6:33
